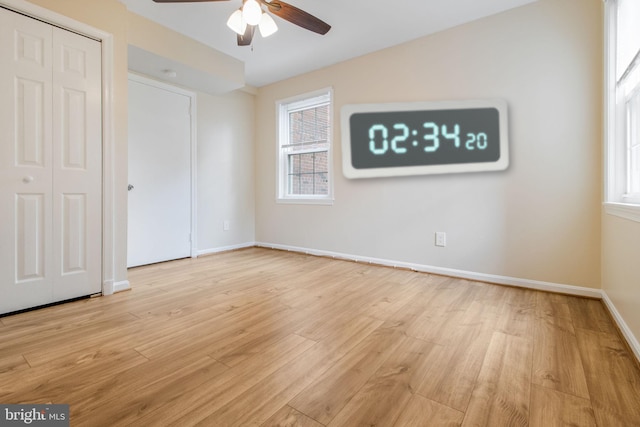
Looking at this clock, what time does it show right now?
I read 2:34:20
